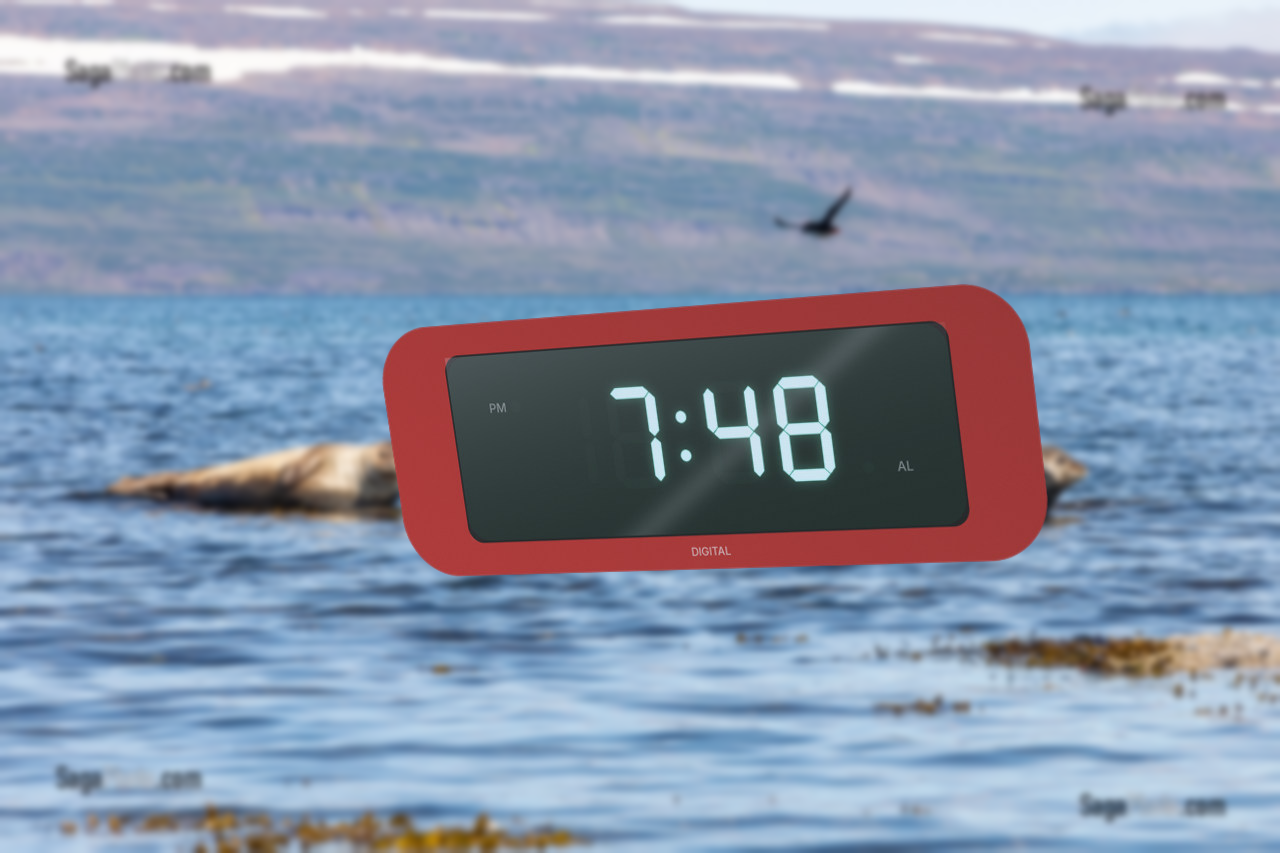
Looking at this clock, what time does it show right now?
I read 7:48
